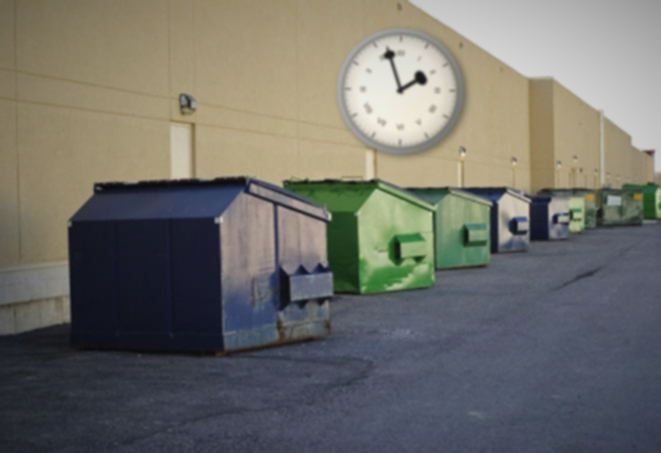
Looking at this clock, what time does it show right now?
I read 1:57
